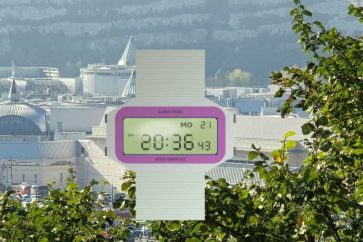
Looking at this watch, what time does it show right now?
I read 20:36:43
